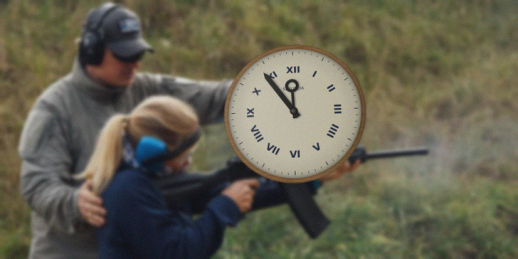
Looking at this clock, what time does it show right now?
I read 11:54
